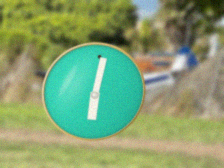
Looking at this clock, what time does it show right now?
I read 6:01
